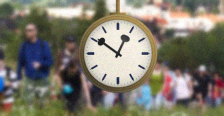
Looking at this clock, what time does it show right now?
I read 12:51
